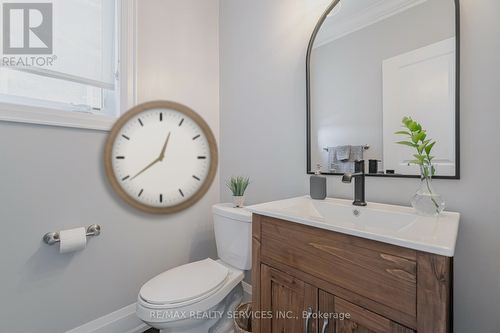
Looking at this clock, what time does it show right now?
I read 12:39
